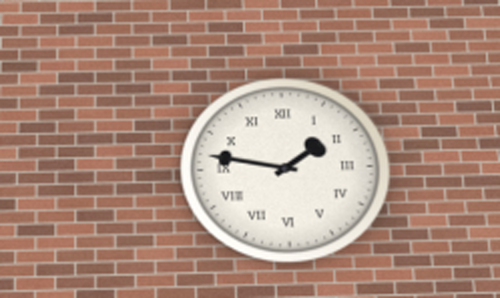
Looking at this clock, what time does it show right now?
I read 1:47
